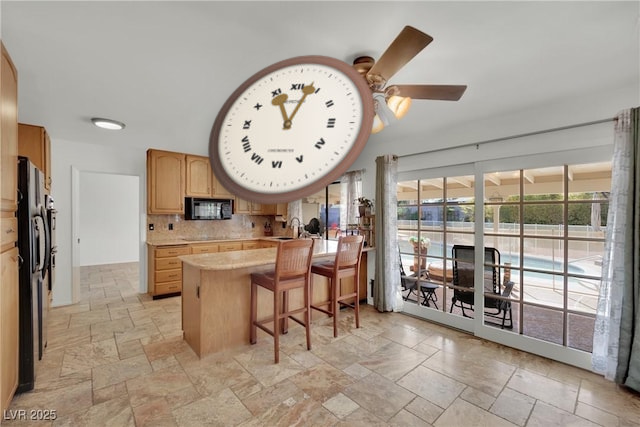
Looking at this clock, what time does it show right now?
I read 11:03
